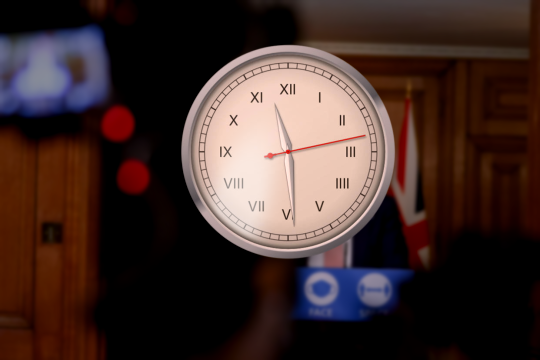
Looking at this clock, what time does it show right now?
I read 11:29:13
